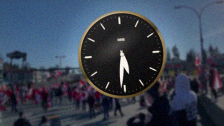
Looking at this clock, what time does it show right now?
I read 5:31
